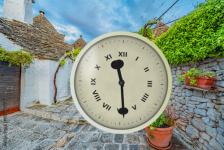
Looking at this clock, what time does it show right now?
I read 11:29
